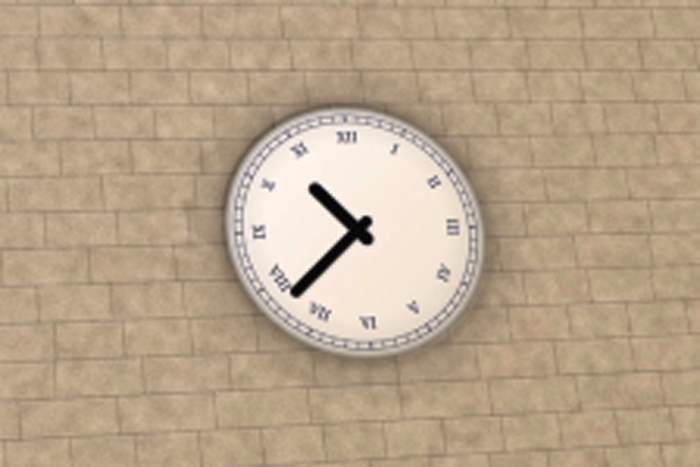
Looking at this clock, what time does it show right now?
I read 10:38
